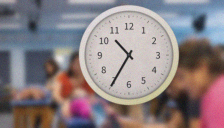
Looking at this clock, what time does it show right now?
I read 10:35
